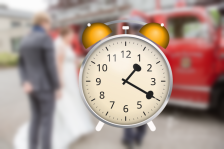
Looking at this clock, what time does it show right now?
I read 1:20
